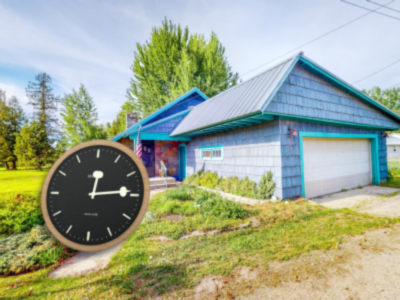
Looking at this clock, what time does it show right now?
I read 12:14
